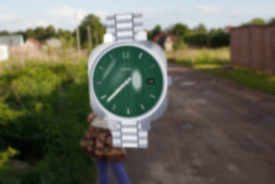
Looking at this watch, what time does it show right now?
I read 7:38
